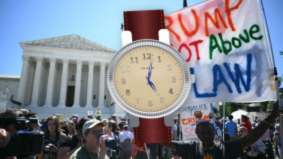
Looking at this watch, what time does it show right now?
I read 5:02
